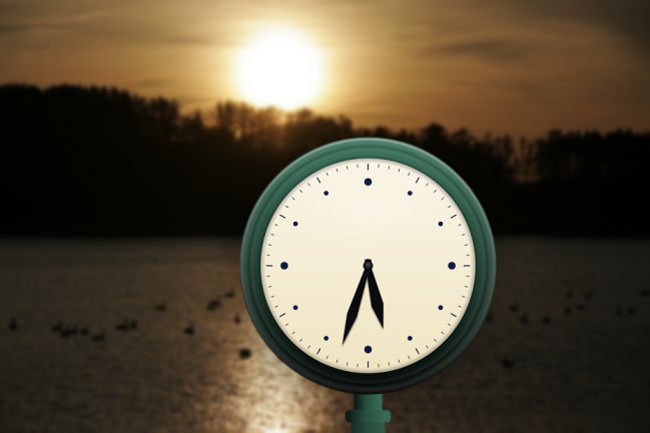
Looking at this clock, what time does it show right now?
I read 5:33
